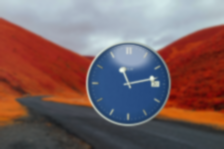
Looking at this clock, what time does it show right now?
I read 11:13
